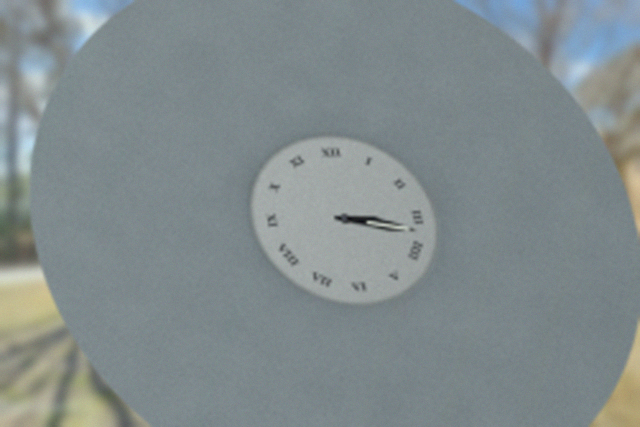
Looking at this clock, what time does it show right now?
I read 3:17
